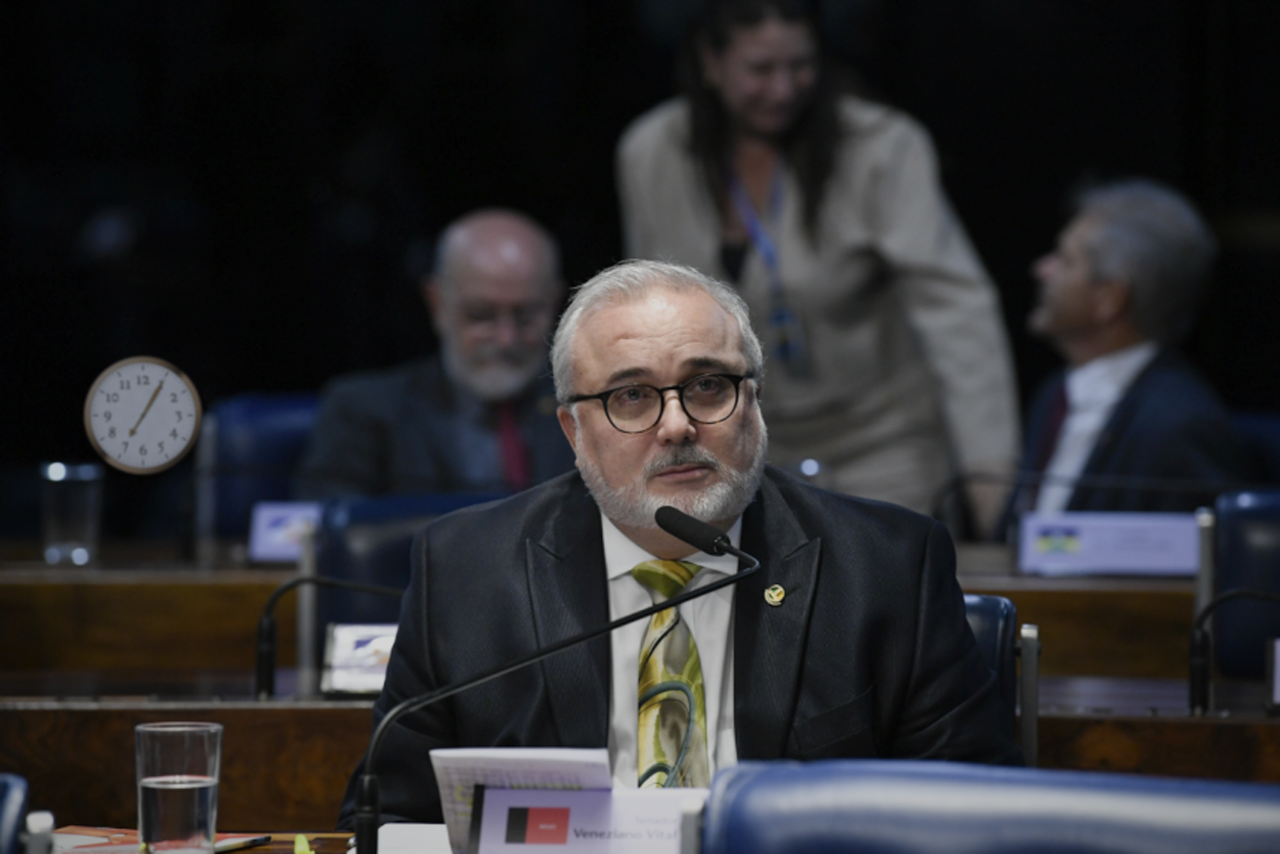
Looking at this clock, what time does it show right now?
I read 7:05
